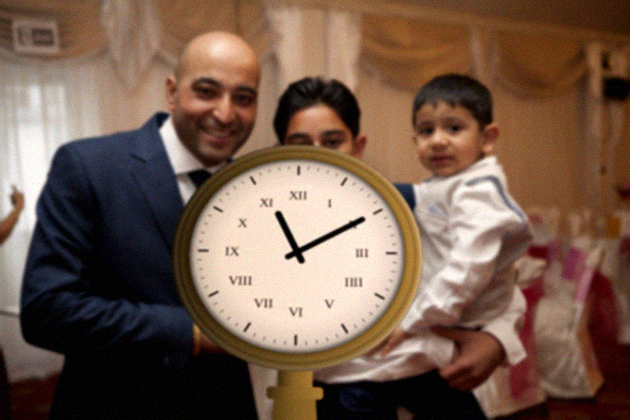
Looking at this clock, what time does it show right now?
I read 11:10
